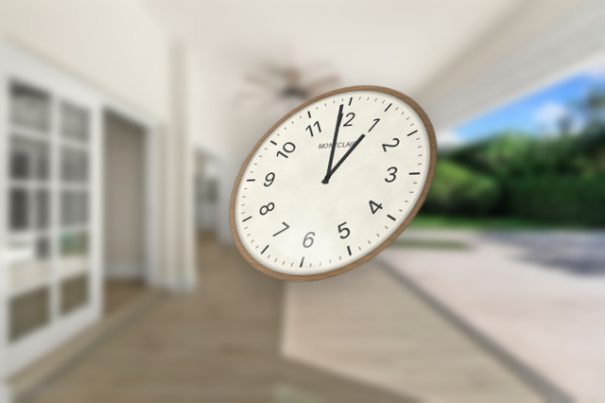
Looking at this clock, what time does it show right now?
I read 12:59
